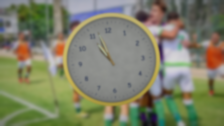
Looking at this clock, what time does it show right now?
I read 10:57
